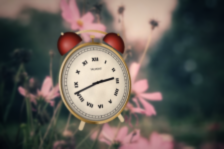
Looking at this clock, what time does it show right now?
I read 2:42
